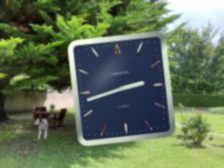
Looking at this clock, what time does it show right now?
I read 2:43
